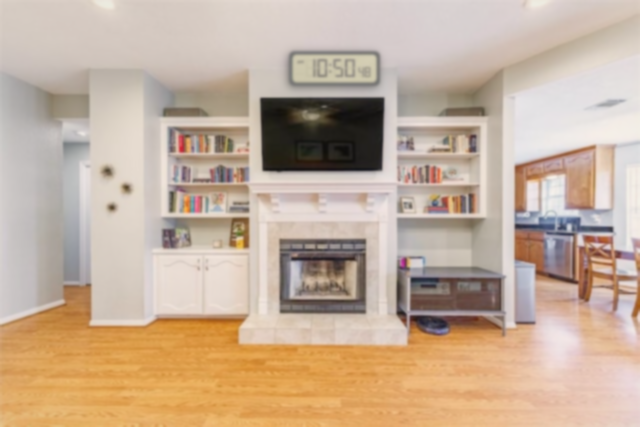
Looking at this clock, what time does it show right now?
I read 10:50
